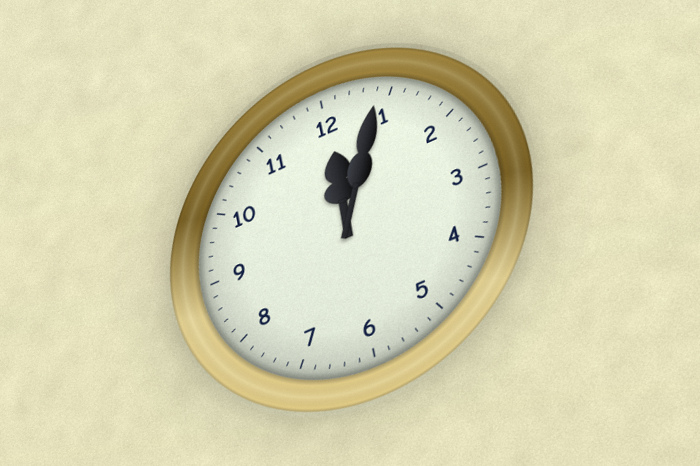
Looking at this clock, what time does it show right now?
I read 12:04
